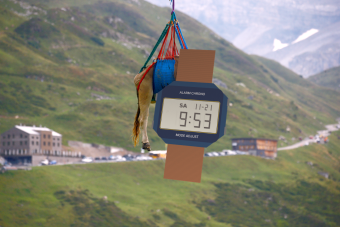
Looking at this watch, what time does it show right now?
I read 9:53
